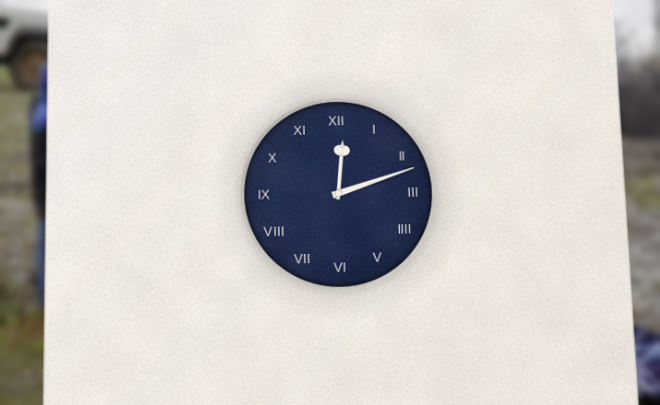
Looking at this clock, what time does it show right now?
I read 12:12
